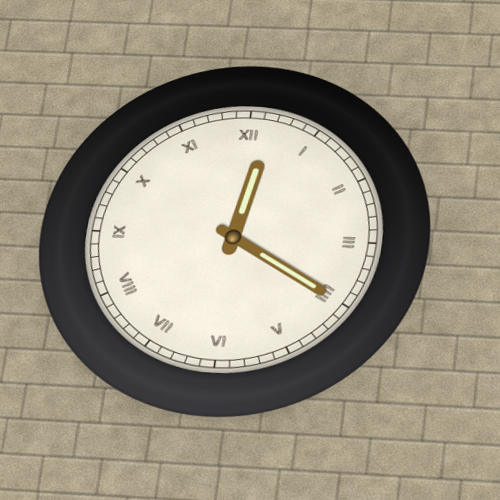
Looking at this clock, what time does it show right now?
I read 12:20
